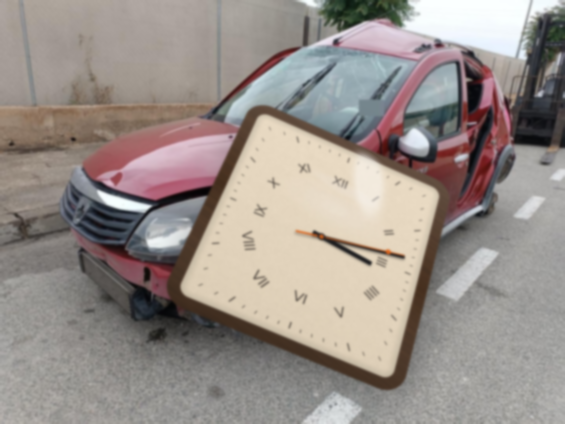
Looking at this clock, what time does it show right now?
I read 3:13:13
